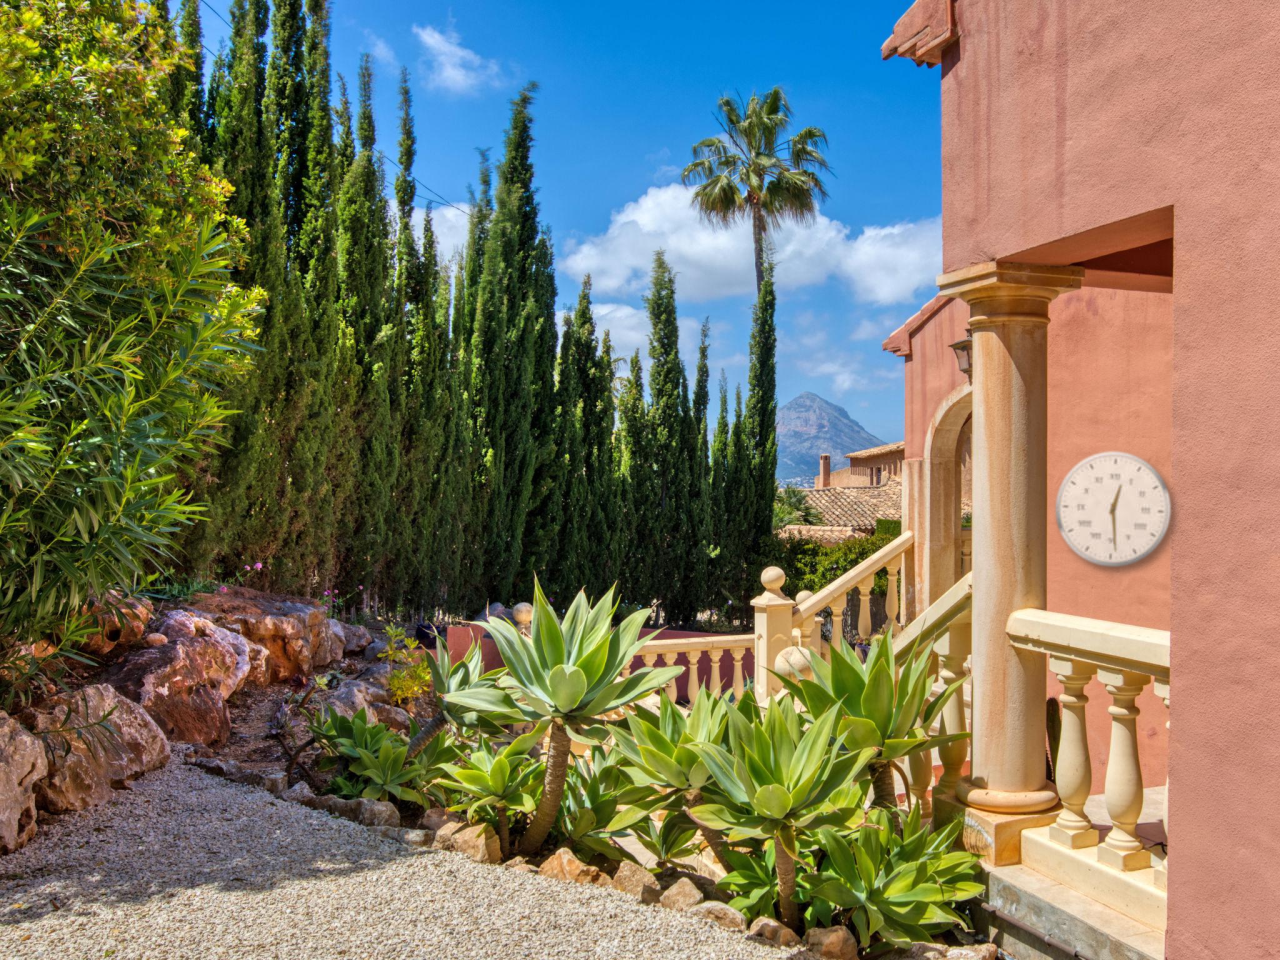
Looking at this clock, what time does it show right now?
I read 12:29
